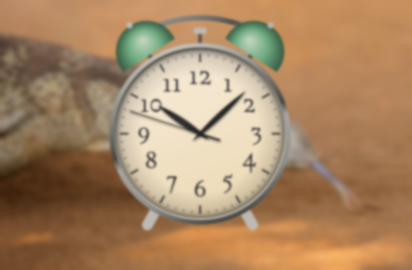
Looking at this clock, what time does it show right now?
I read 10:07:48
